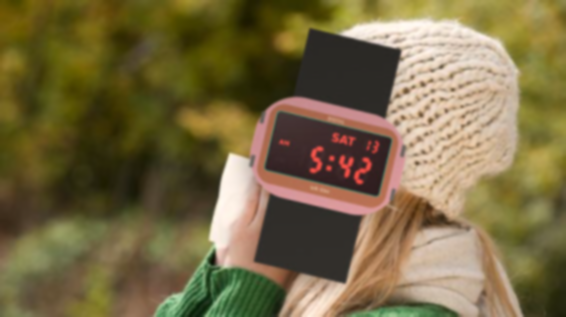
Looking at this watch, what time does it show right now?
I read 5:42
